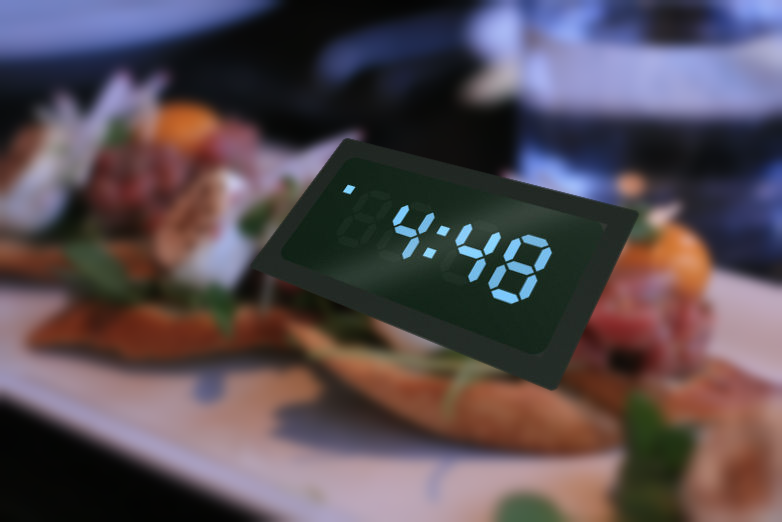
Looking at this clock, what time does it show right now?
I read 4:48
